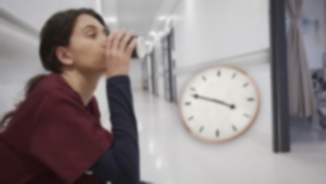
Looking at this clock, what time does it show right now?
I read 3:48
